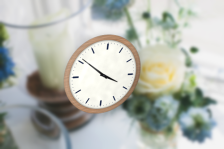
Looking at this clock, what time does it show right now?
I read 3:51
